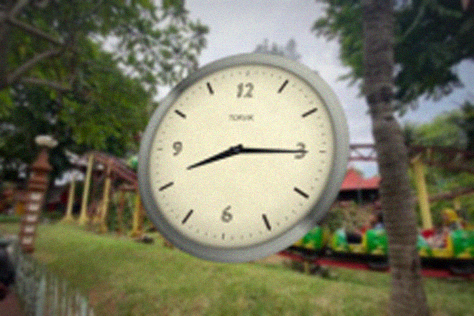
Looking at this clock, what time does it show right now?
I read 8:15
